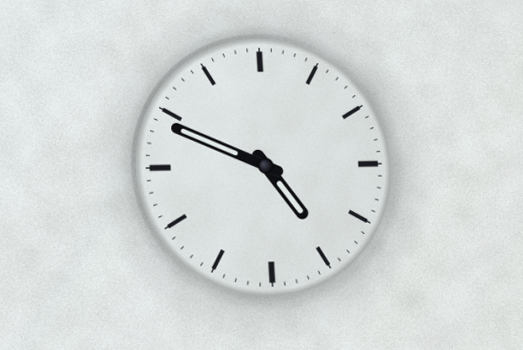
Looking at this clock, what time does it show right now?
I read 4:49
